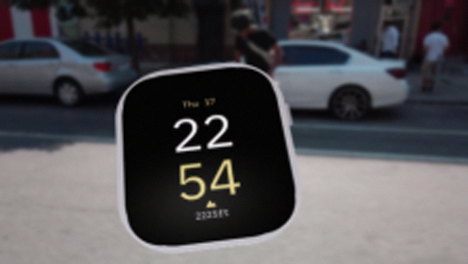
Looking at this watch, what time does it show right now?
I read 22:54
